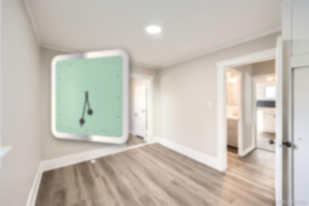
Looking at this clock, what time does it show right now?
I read 5:32
